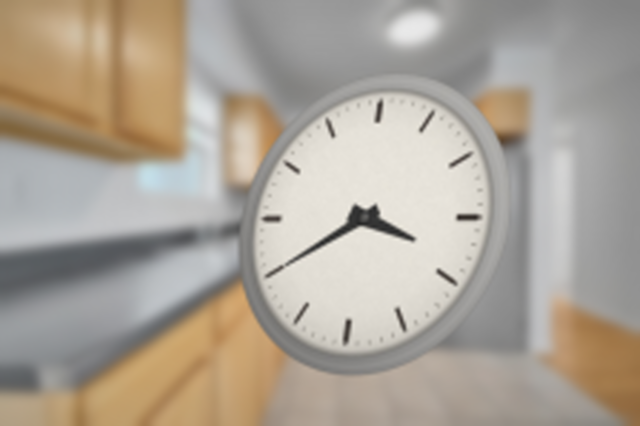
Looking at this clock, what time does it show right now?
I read 3:40
